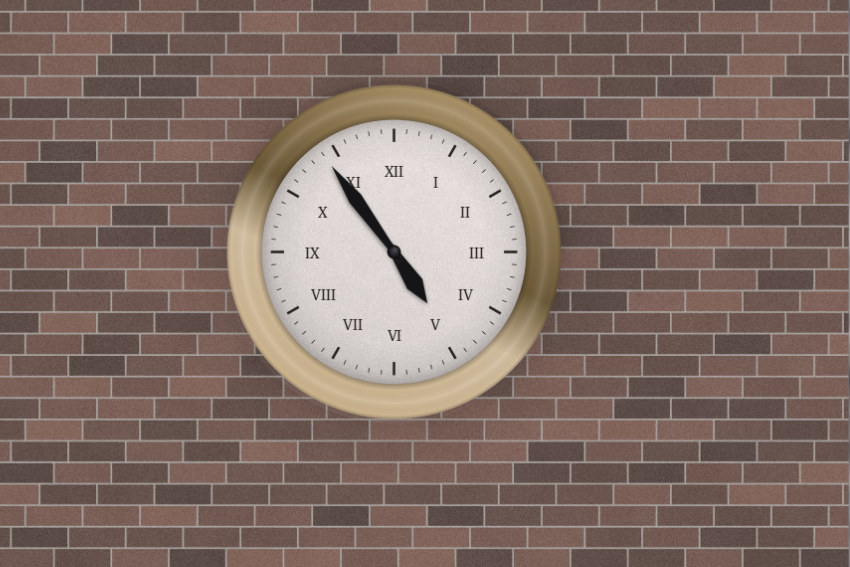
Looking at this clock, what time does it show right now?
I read 4:54
